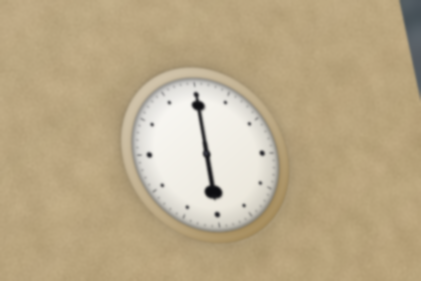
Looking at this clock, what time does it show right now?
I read 6:00
